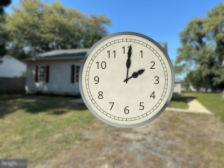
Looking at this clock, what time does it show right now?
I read 2:01
